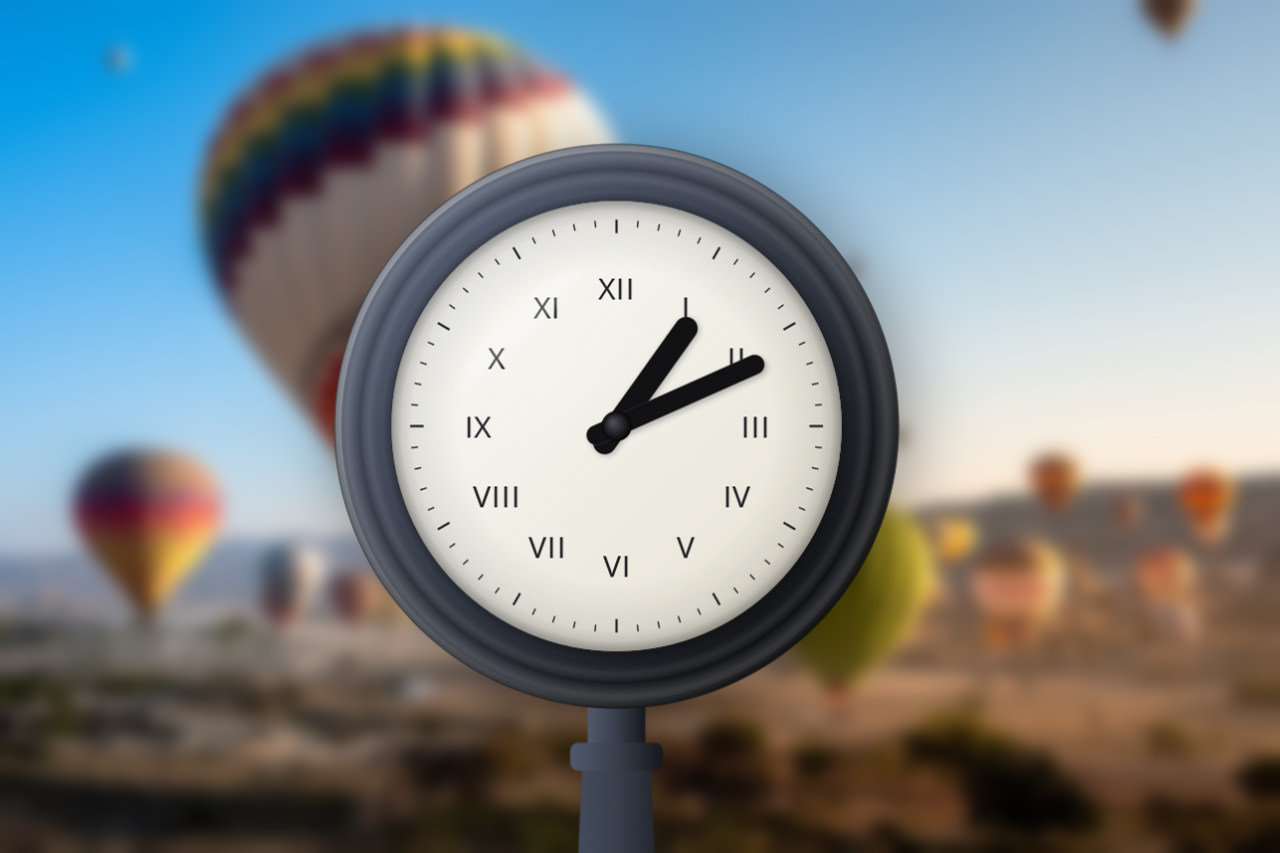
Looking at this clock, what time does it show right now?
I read 1:11
